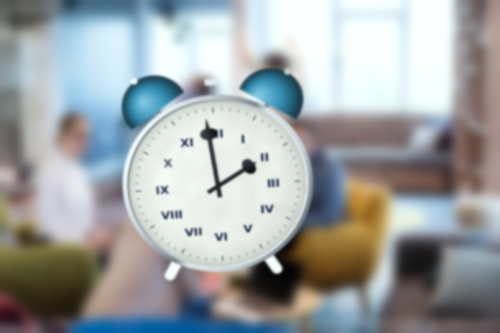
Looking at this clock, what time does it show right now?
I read 1:59
